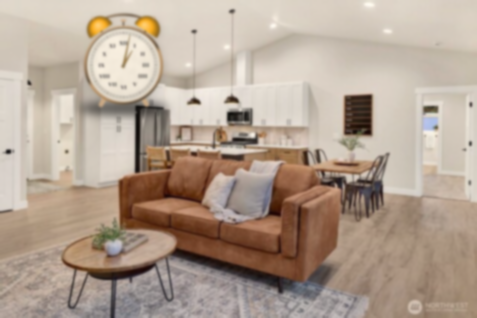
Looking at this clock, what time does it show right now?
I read 1:02
